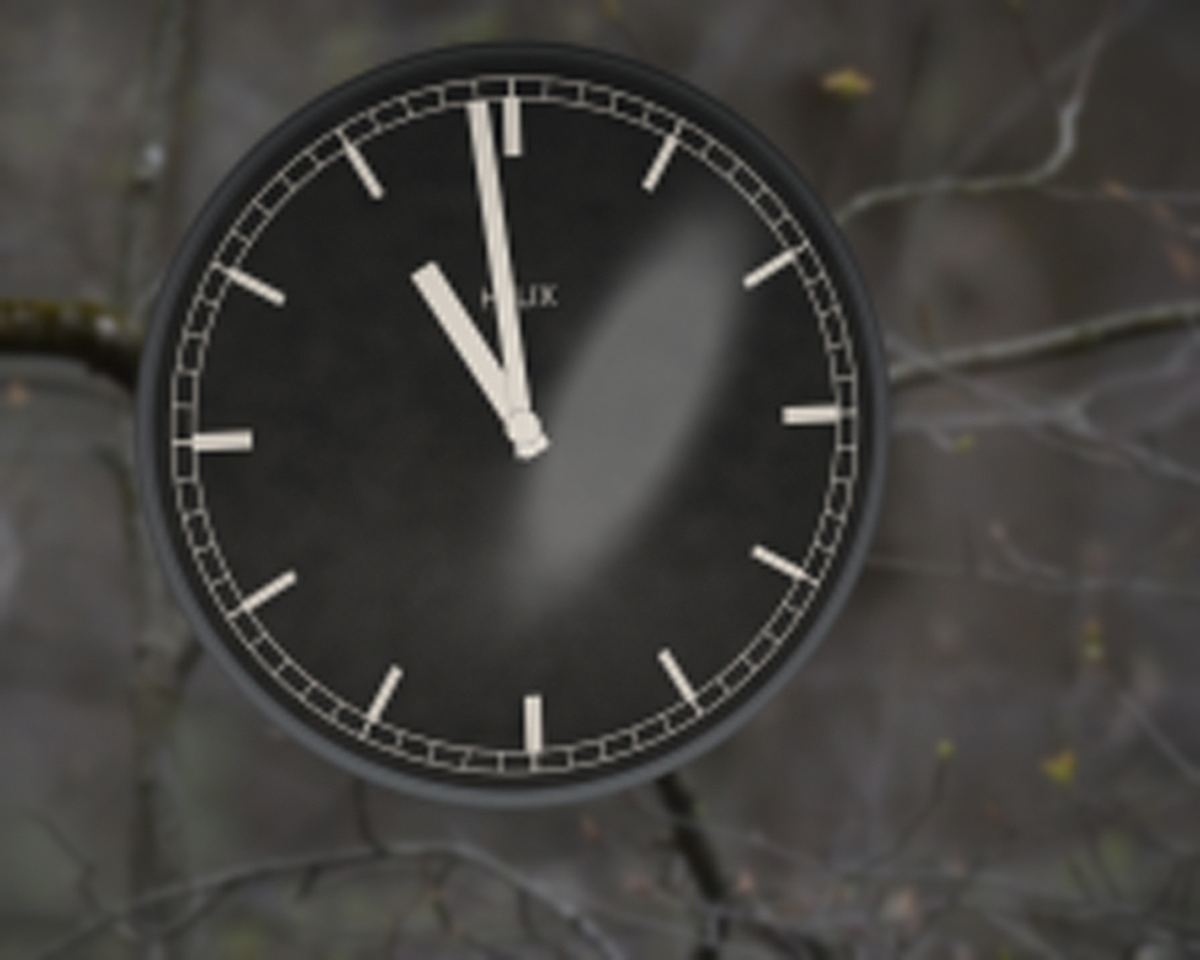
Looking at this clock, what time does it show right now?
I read 10:59
